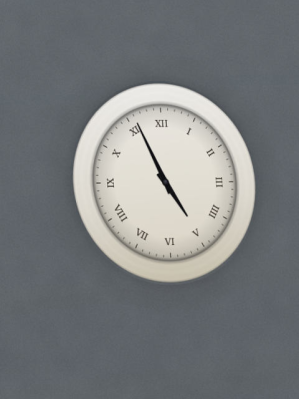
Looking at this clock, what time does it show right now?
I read 4:56
